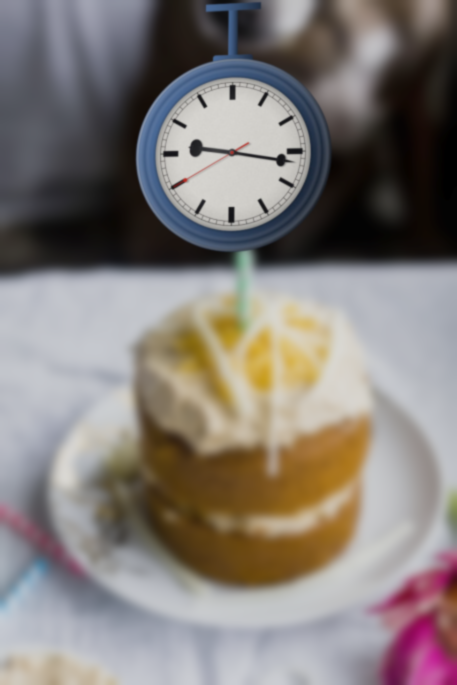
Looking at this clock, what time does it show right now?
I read 9:16:40
